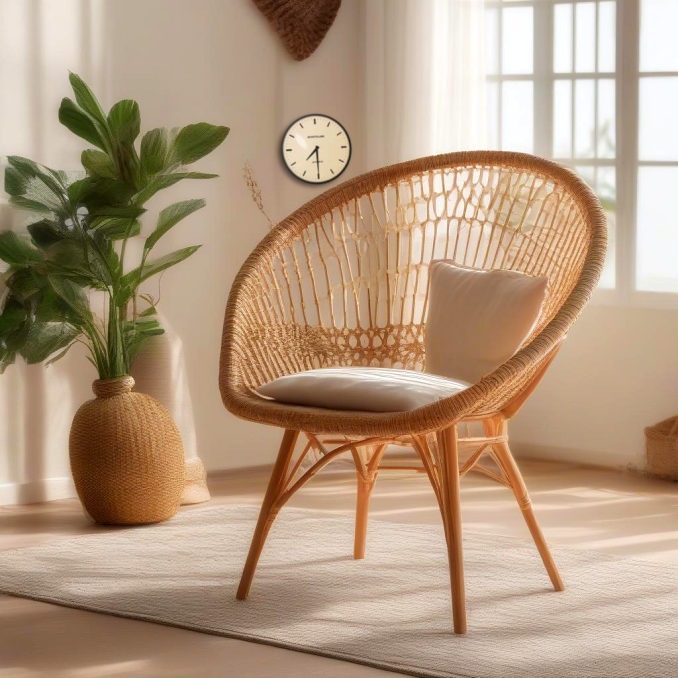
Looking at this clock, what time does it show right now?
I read 7:30
